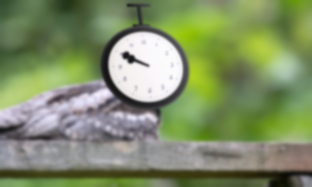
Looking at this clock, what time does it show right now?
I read 9:50
